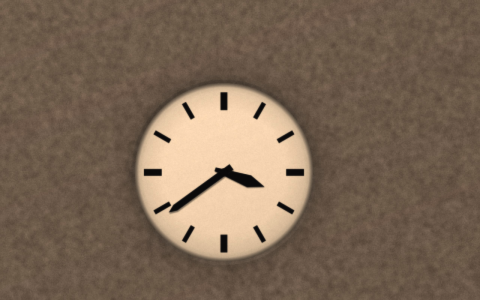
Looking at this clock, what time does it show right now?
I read 3:39
